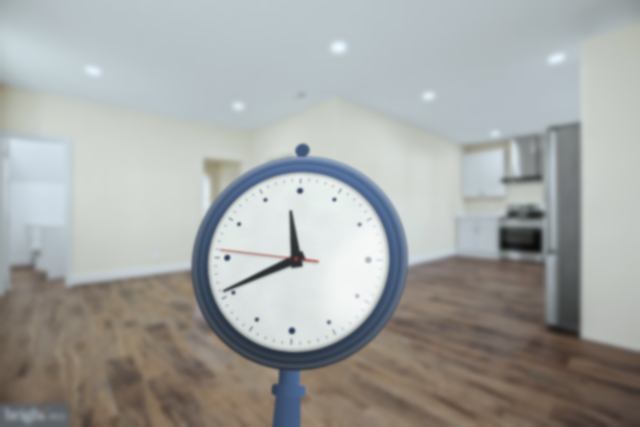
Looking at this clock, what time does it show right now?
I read 11:40:46
